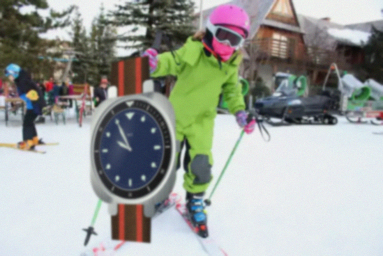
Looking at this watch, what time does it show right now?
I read 9:55
